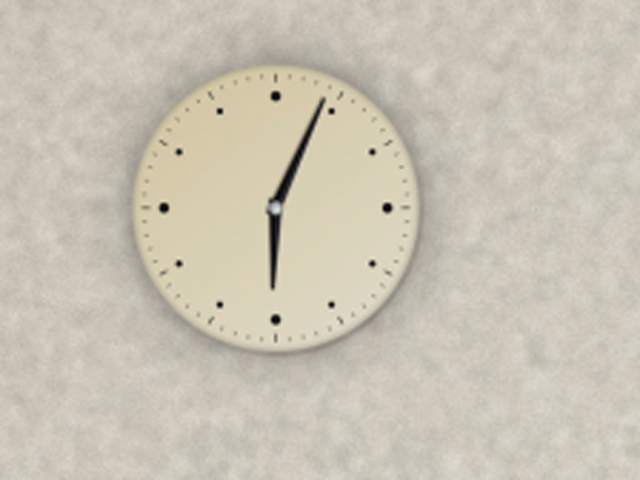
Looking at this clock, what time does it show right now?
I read 6:04
